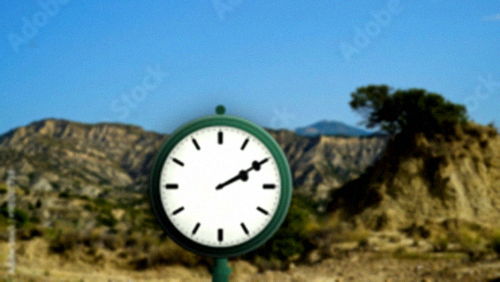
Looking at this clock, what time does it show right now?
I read 2:10
